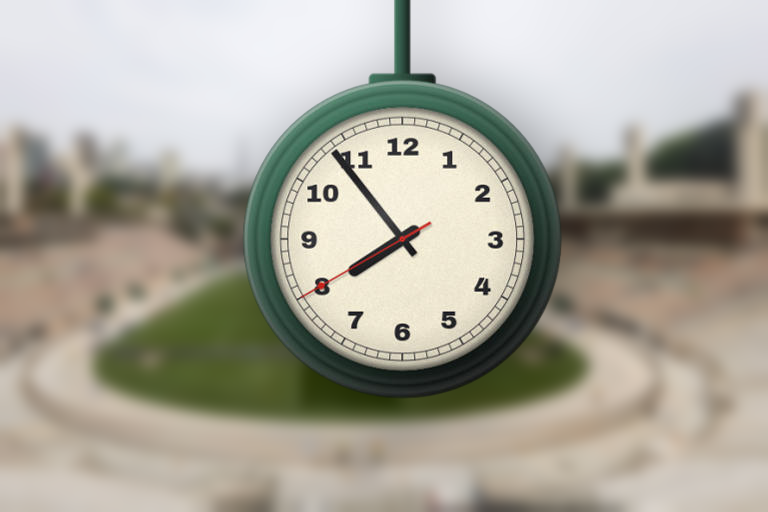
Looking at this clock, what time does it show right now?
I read 7:53:40
